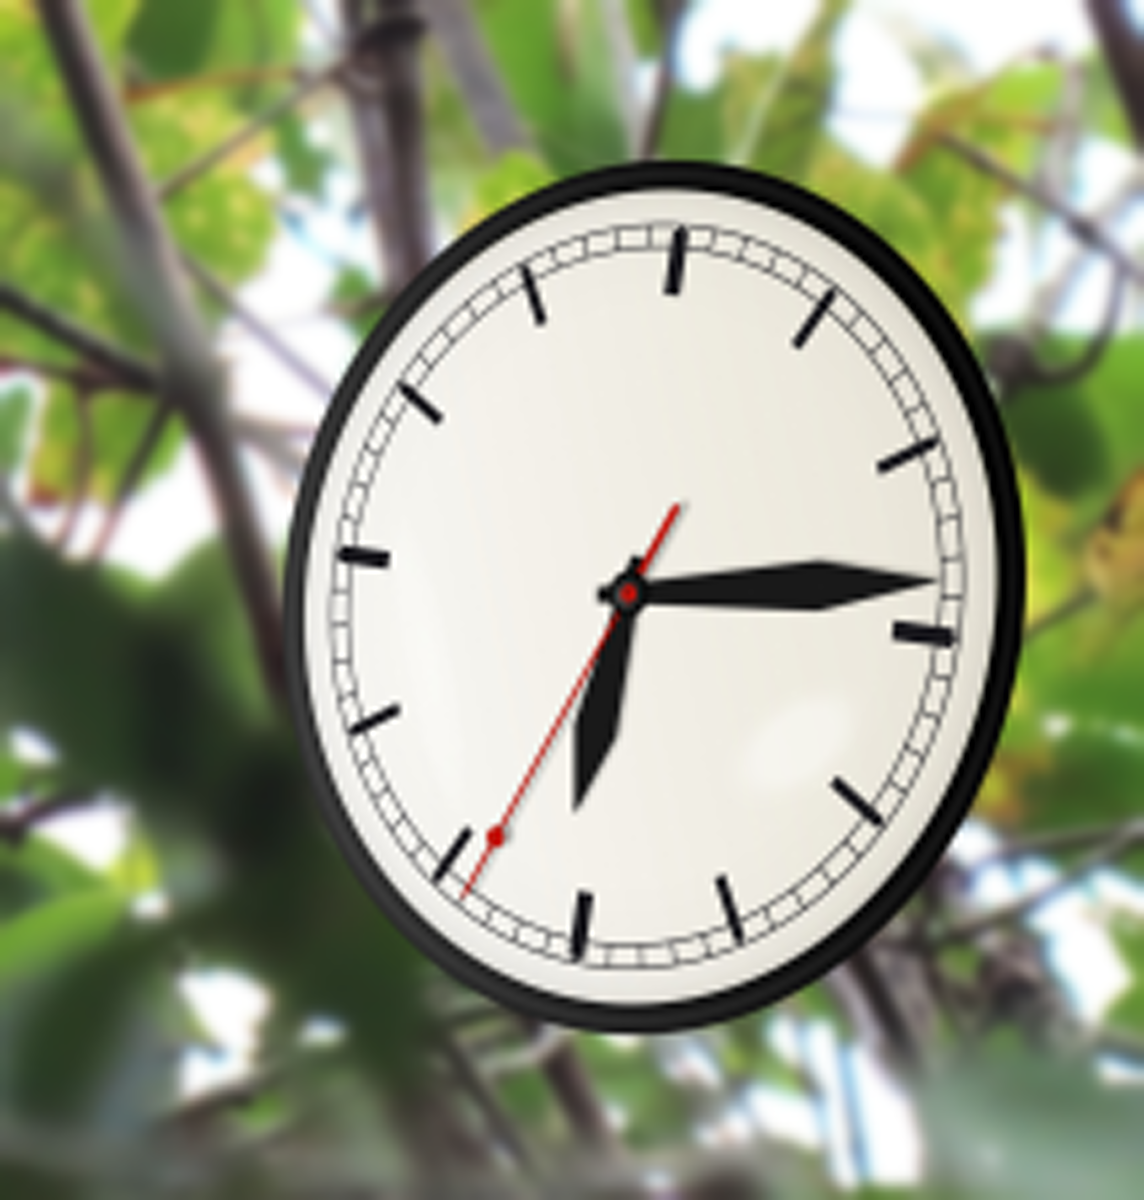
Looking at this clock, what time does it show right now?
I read 6:13:34
